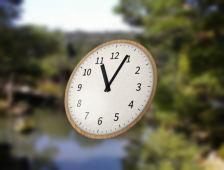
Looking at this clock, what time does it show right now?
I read 11:04
